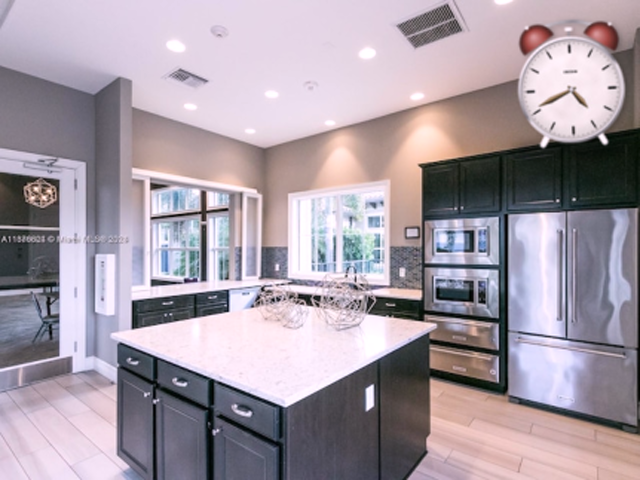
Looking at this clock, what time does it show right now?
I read 4:41
